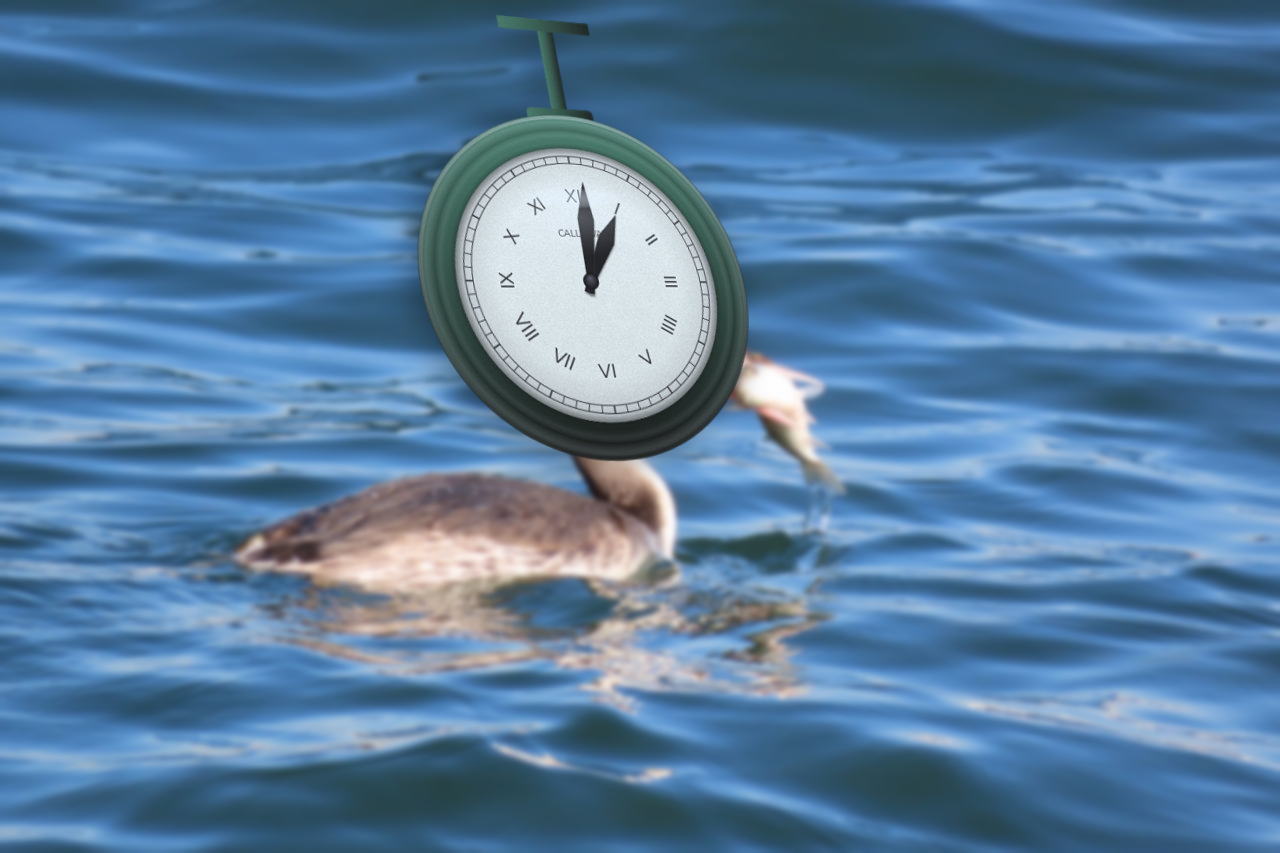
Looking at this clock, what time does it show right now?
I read 1:01
